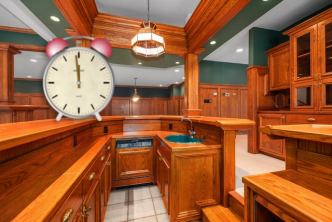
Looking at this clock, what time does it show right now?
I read 11:59
